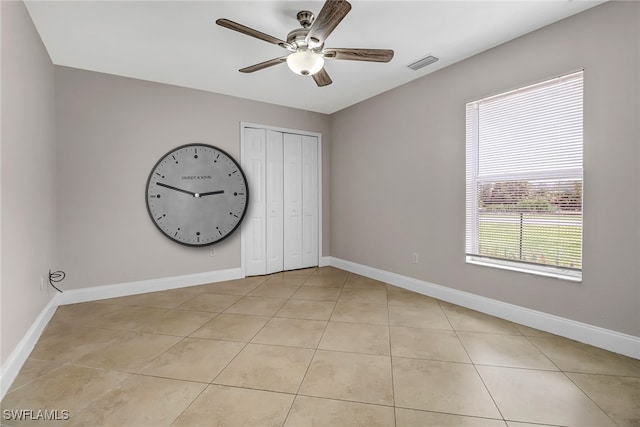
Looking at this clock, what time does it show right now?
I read 2:48
